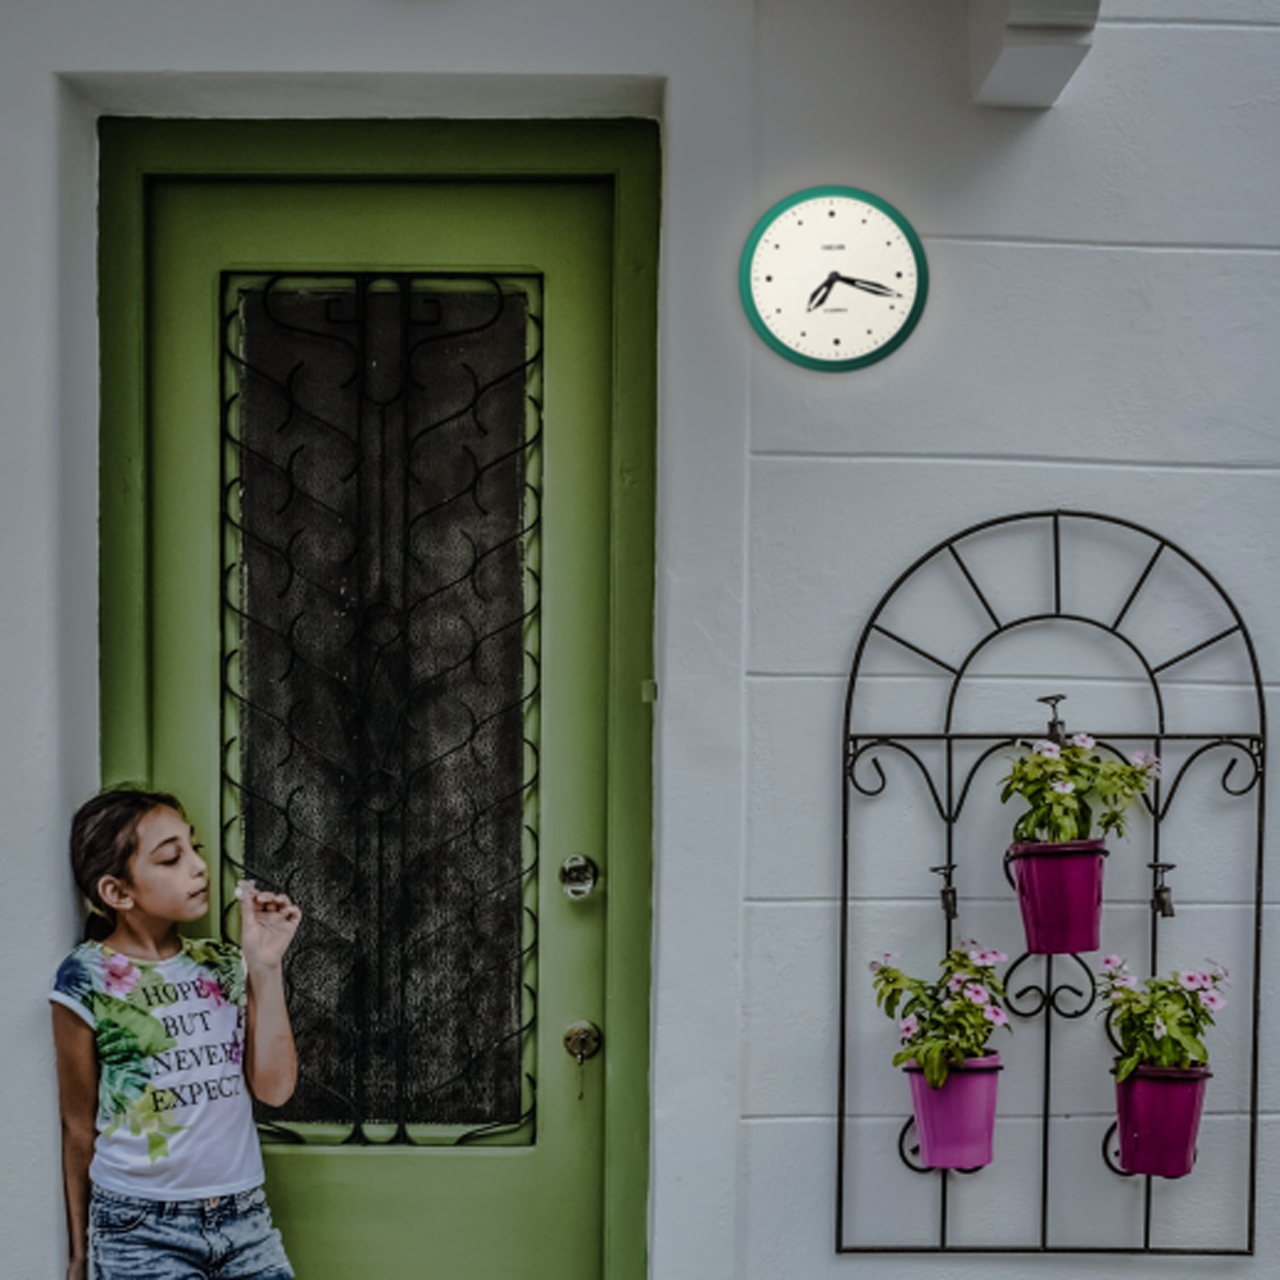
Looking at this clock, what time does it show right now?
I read 7:18
